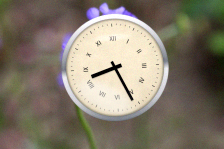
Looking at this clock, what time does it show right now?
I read 8:26
